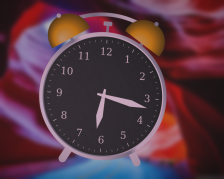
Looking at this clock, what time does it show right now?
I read 6:17
